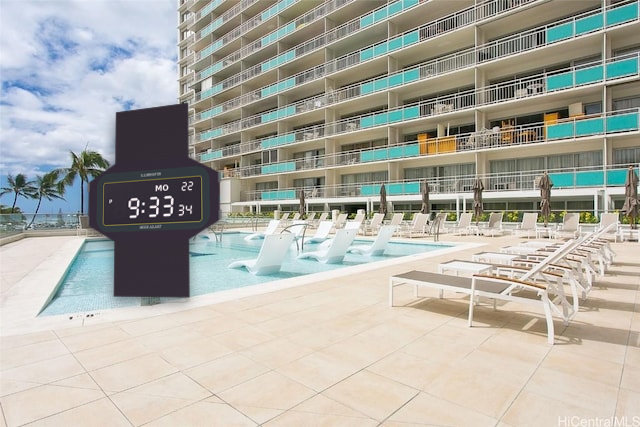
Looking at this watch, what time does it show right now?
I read 9:33:34
